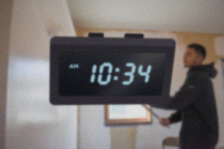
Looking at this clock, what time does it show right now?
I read 10:34
